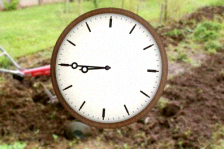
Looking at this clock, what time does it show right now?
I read 8:45
